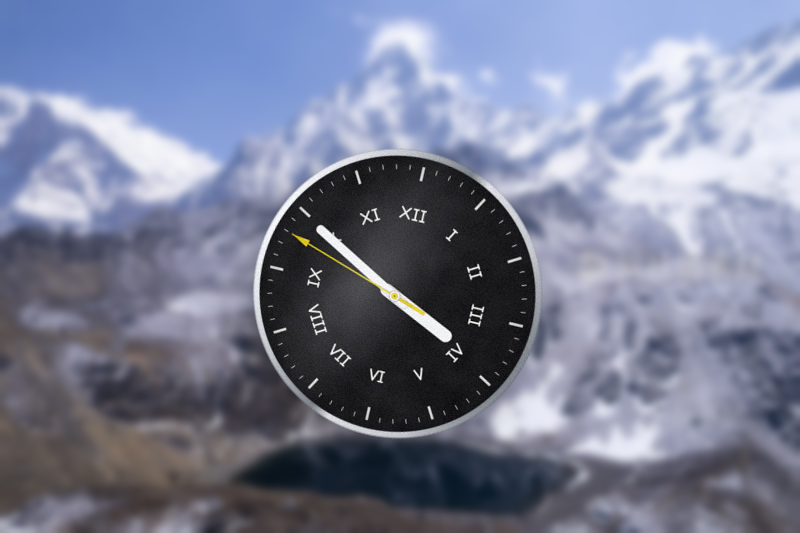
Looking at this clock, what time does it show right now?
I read 3:49:48
